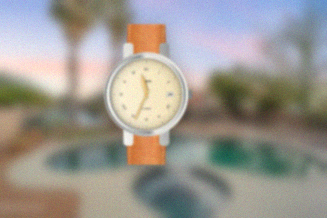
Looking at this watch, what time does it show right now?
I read 11:34
